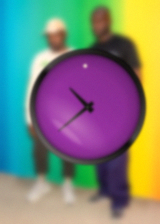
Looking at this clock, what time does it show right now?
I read 10:39
